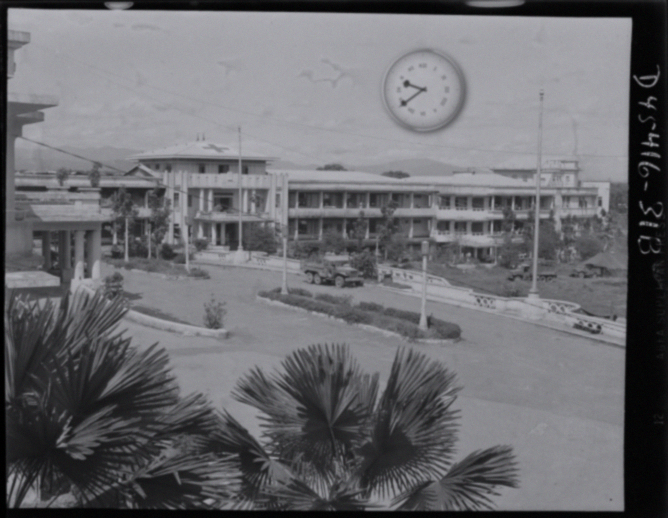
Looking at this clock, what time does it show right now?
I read 9:39
